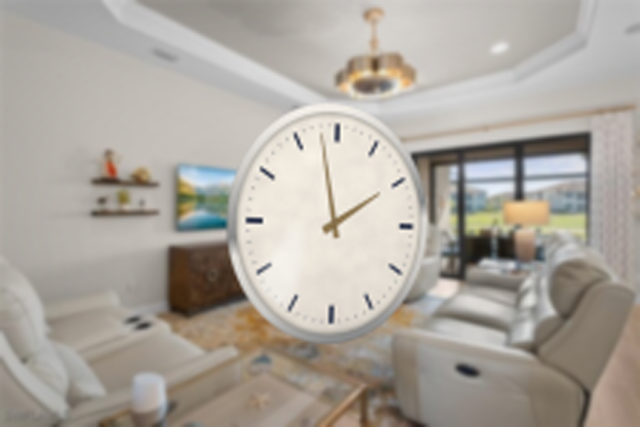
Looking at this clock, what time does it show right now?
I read 1:58
